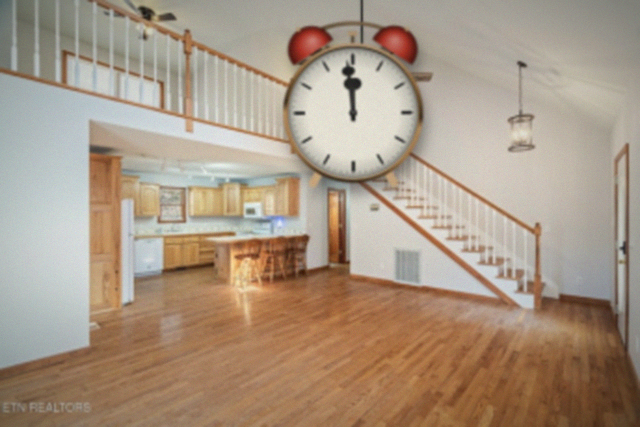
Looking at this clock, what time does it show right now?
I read 11:59
